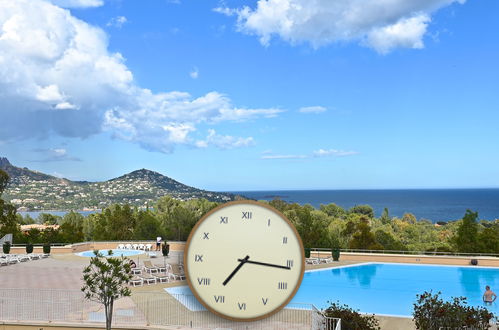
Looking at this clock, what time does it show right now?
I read 7:16
